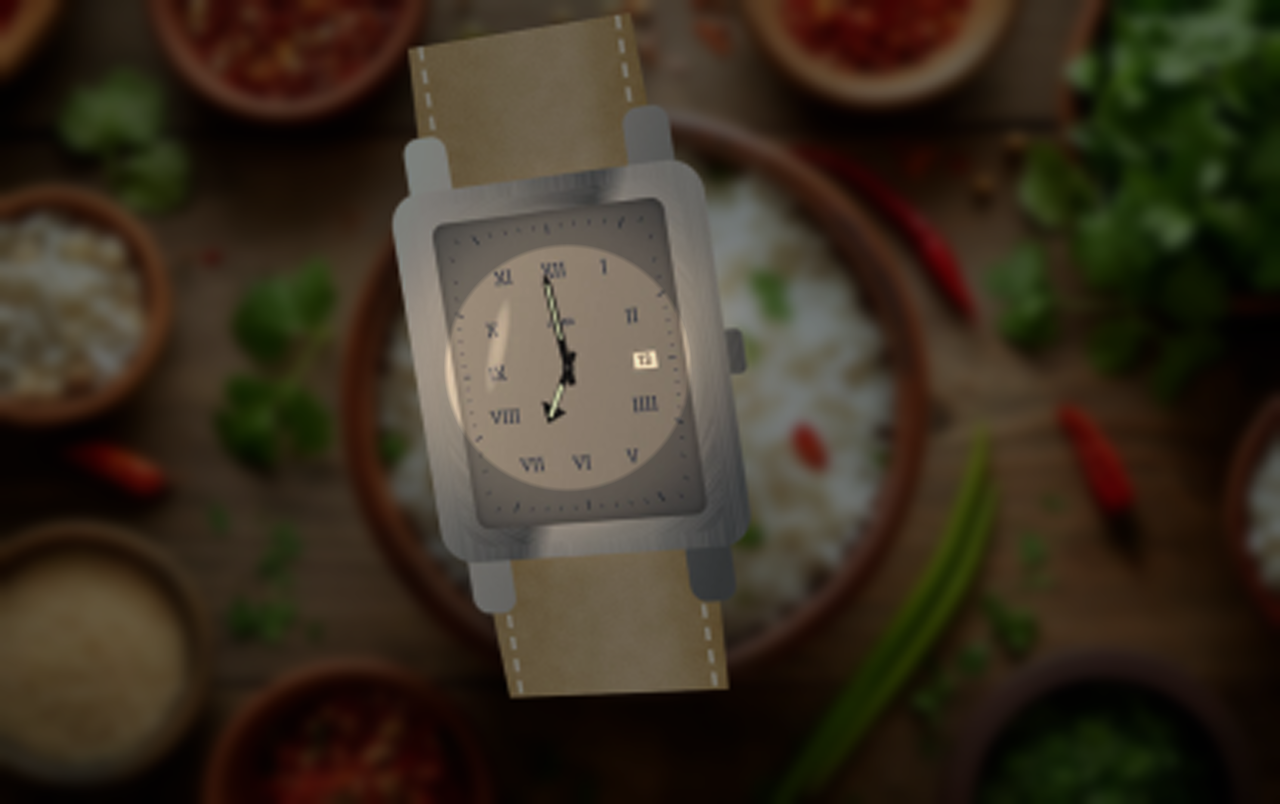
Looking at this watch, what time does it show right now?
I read 6:59
